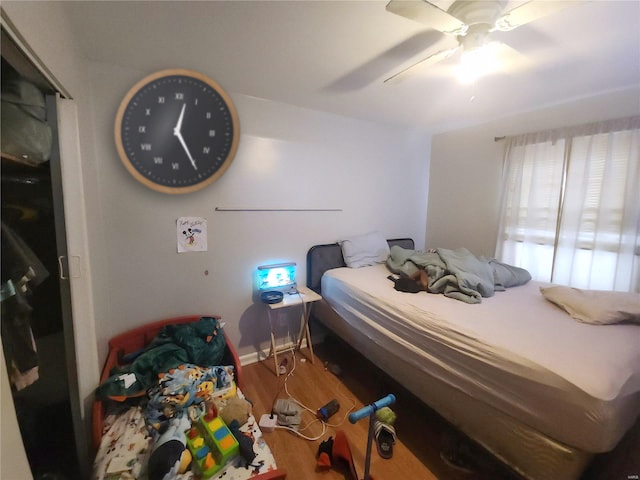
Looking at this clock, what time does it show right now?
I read 12:25
